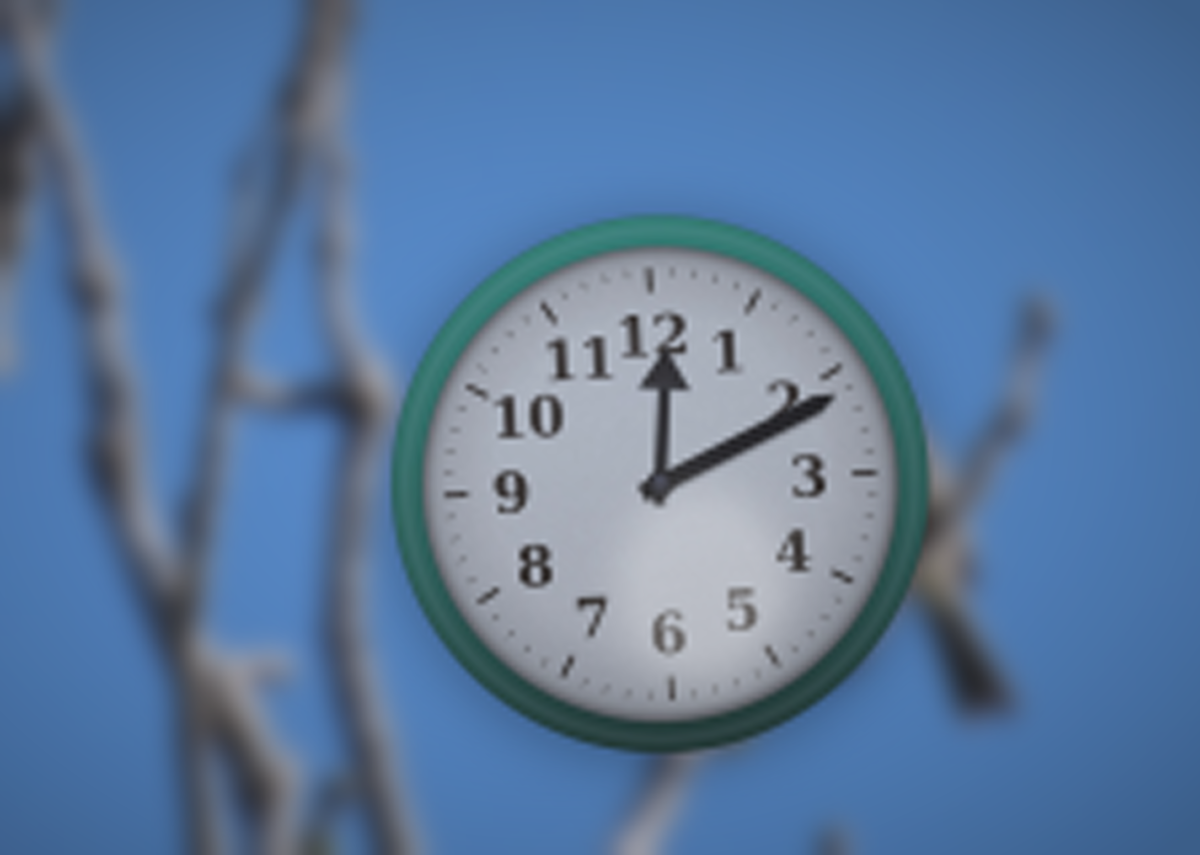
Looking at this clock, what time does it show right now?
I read 12:11
